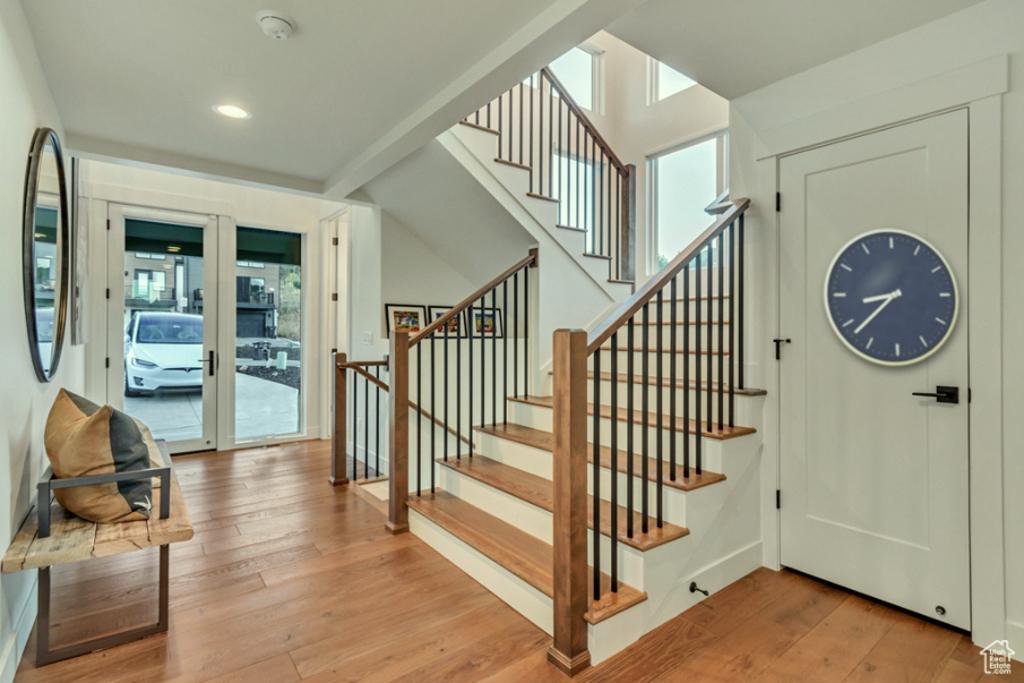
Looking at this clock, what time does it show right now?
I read 8:38
